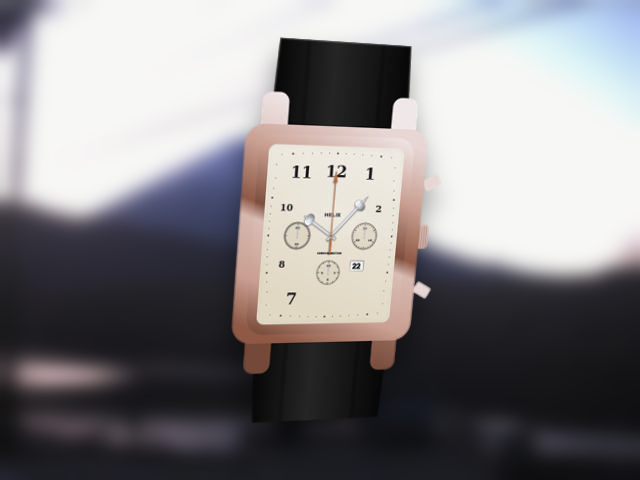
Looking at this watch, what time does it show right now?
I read 10:07
